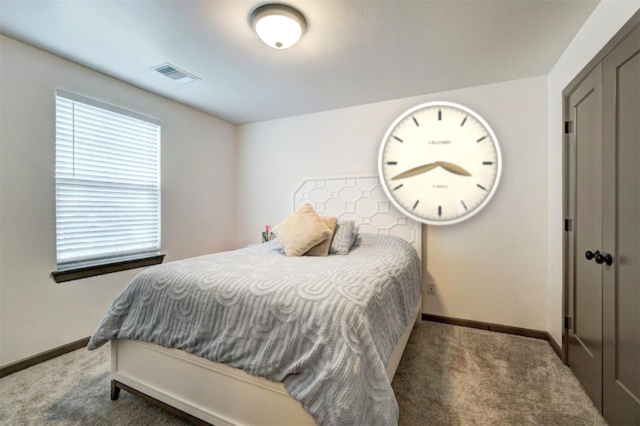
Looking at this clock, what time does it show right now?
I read 3:42
